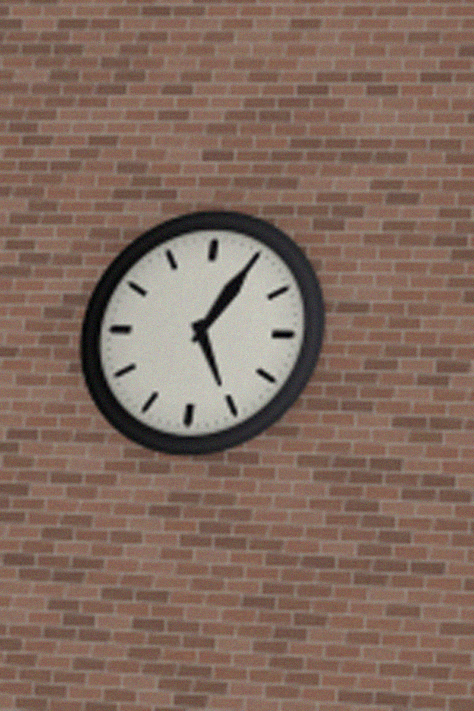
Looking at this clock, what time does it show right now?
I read 5:05
